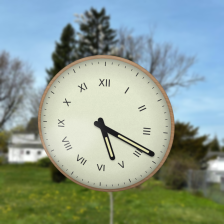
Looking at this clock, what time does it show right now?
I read 5:19
